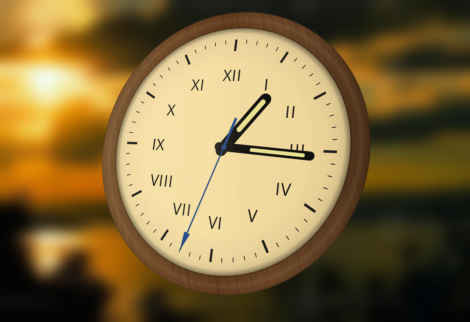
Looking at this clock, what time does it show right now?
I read 1:15:33
